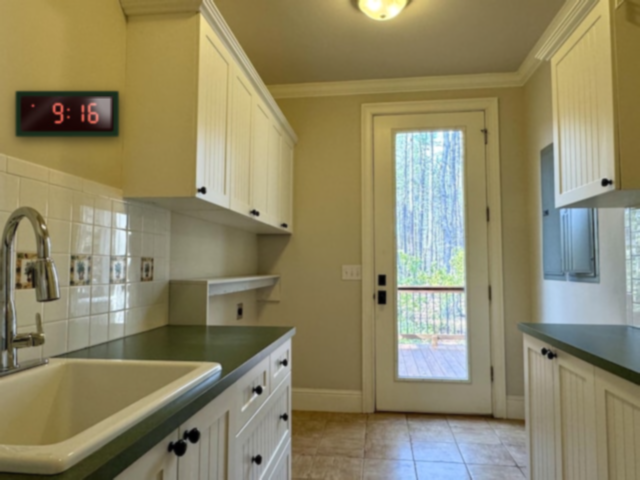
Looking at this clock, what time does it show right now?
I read 9:16
